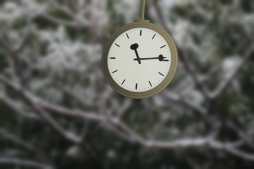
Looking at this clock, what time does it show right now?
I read 11:14
